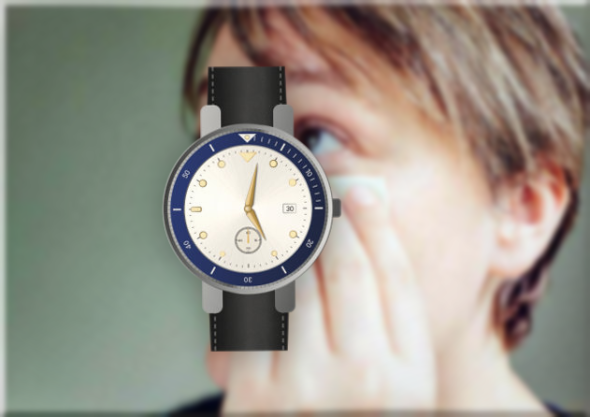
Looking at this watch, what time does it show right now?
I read 5:02
